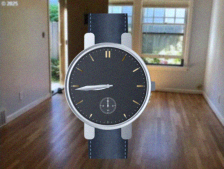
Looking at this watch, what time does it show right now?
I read 8:44
